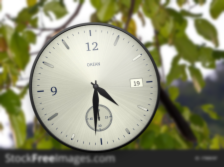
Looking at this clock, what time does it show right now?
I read 4:31
